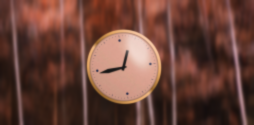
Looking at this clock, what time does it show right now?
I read 12:44
